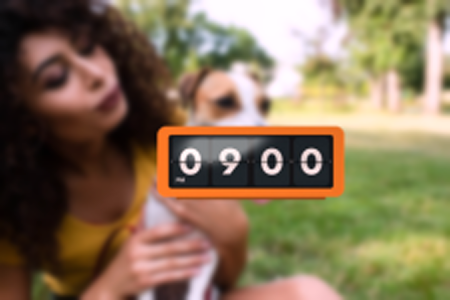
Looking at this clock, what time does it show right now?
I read 9:00
